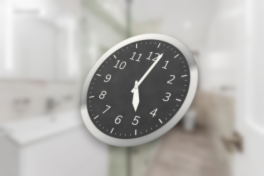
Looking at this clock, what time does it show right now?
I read 5:02
